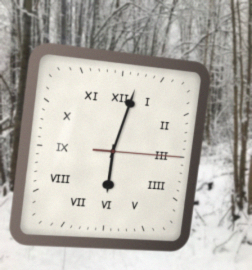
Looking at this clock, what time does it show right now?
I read 6:02:15
